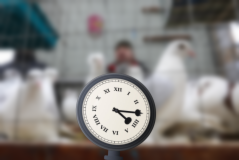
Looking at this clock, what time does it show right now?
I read 4:15
